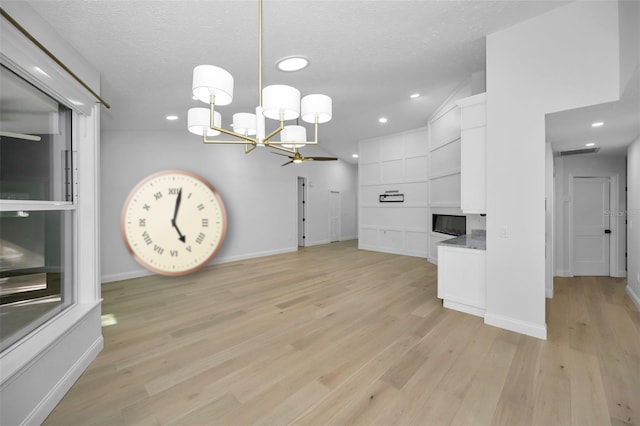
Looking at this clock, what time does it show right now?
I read 5:02
